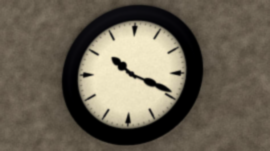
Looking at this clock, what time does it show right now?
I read 10:19
